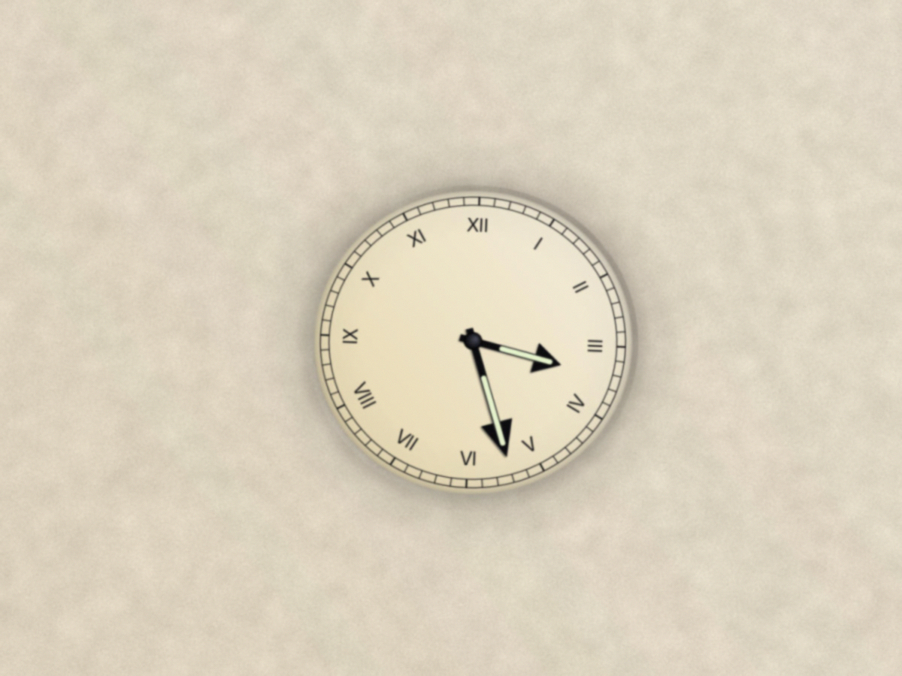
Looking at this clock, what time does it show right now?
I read 3:27
